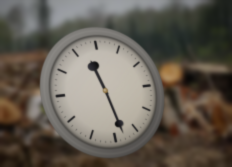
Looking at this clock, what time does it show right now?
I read 11:28
